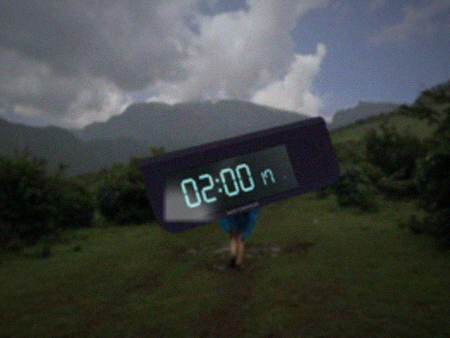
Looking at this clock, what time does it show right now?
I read 2:00:17
